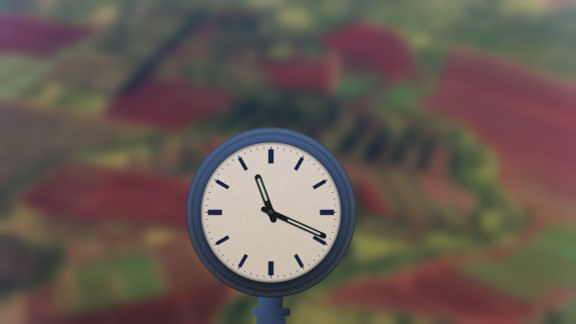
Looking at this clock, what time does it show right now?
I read 11:19
